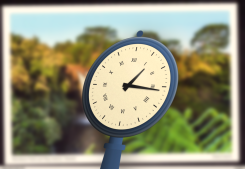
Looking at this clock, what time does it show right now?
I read 1:16
